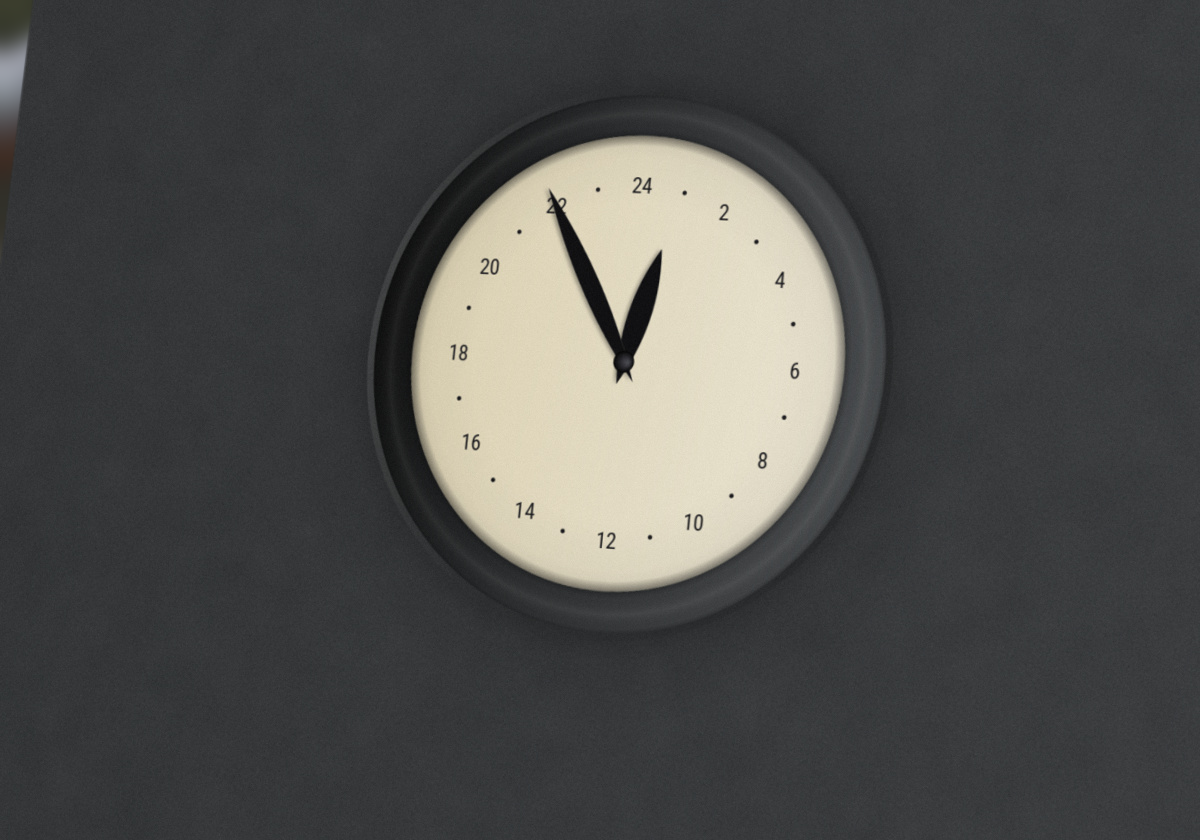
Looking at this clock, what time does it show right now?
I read 0:55
